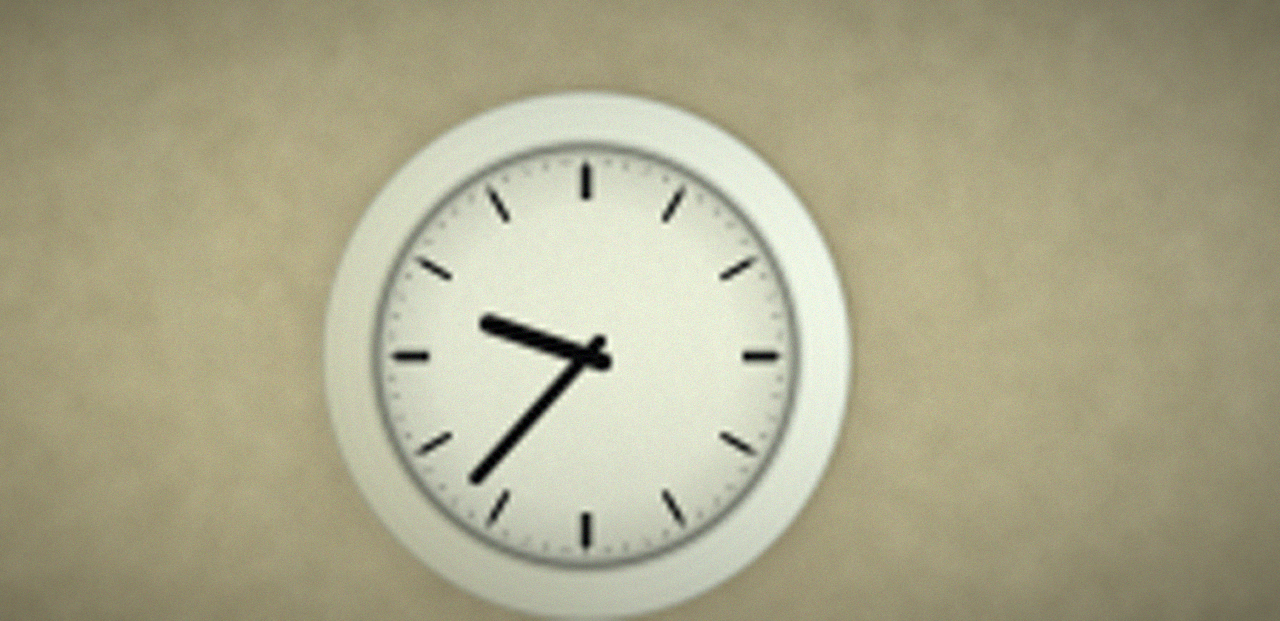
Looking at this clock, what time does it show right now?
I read 9:37
